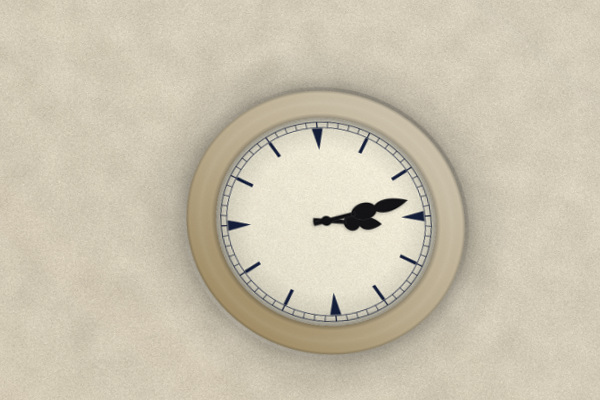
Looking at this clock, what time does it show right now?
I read 3:13
